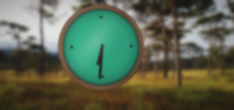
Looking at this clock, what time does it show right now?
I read 6:31
